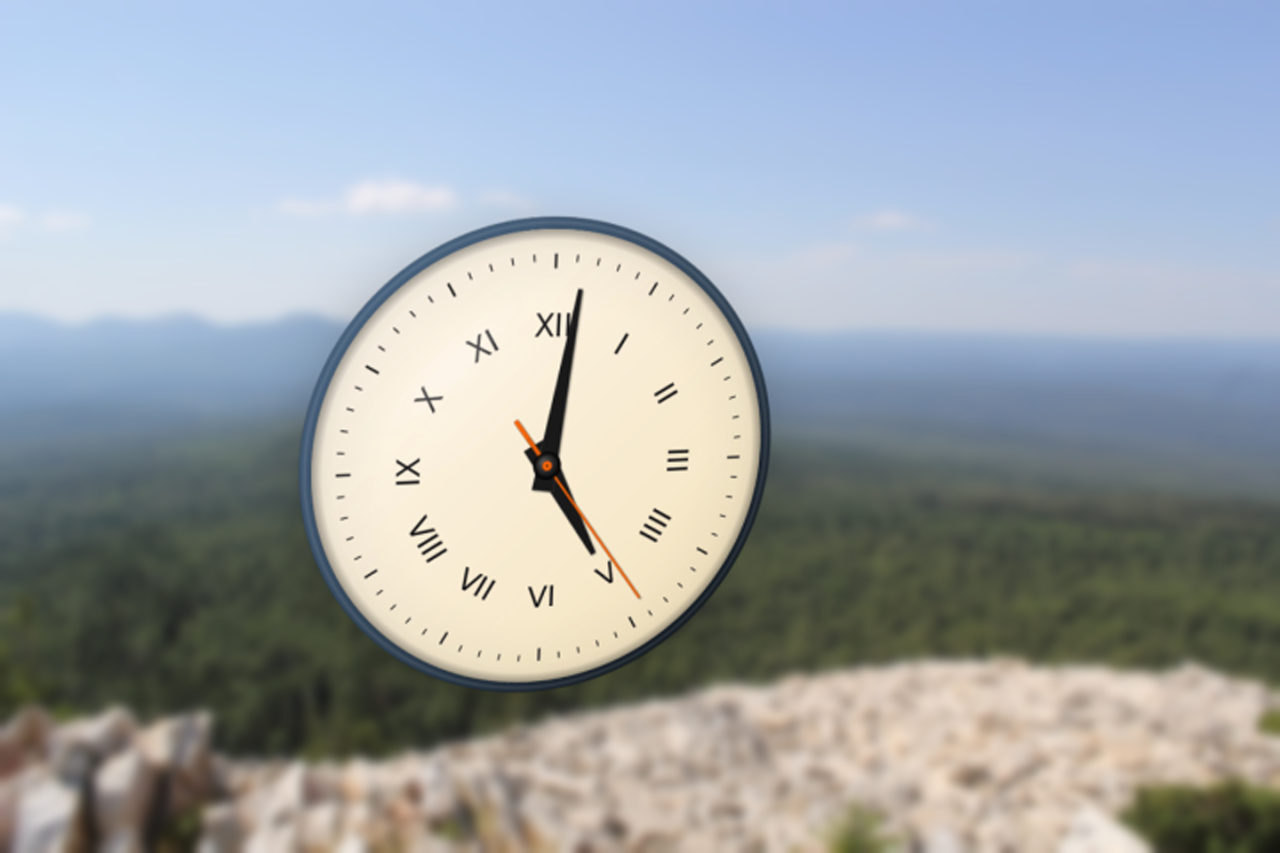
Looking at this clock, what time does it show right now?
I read 5:01:24
